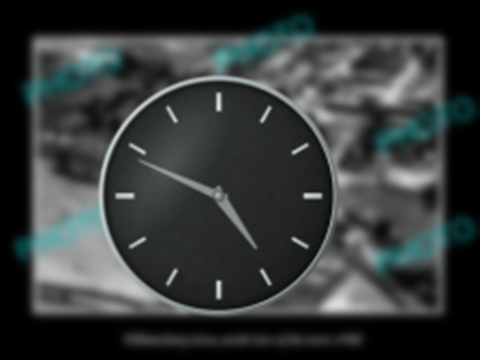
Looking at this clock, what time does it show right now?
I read 4:49
